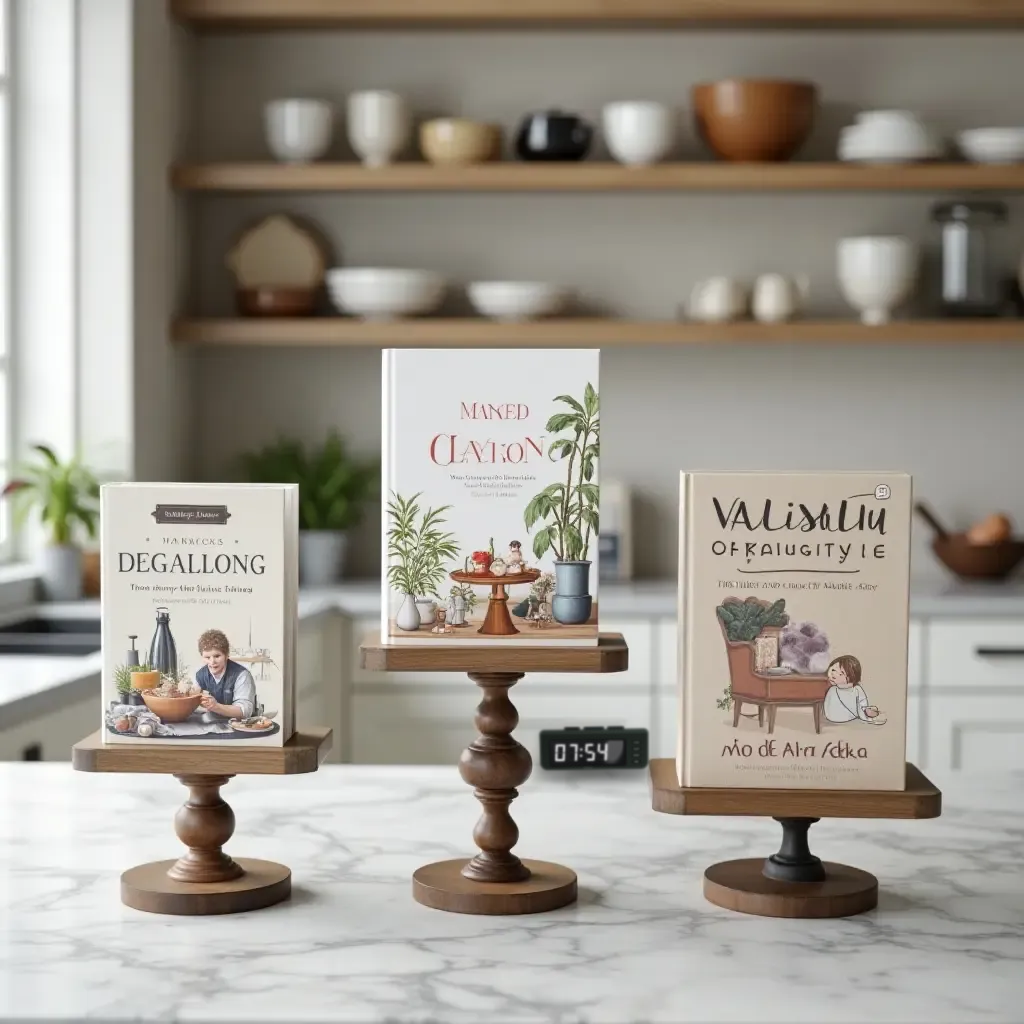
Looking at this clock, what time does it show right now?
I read 7:54
